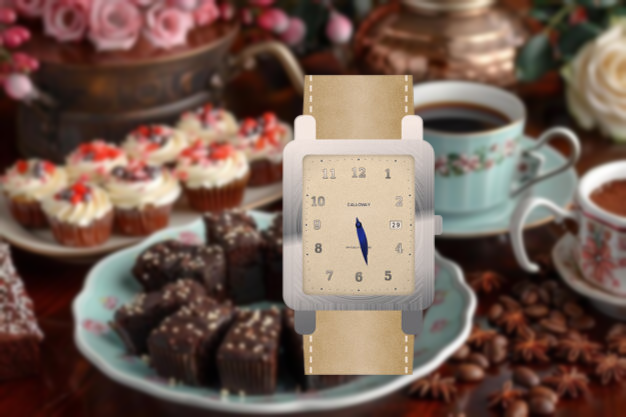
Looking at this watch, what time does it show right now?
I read 5:28
